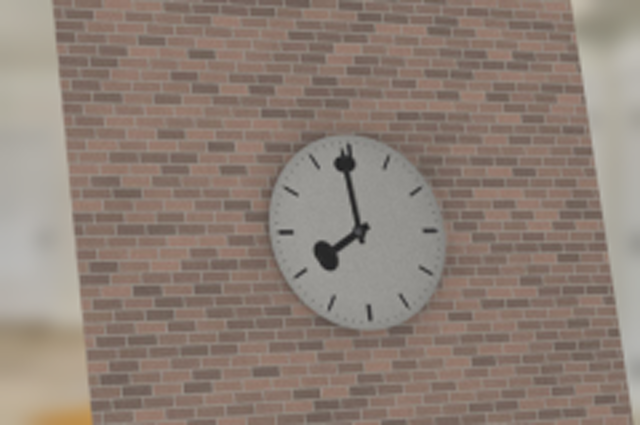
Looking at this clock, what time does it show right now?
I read 7:59
